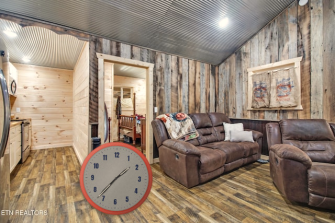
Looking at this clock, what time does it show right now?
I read 1:37
